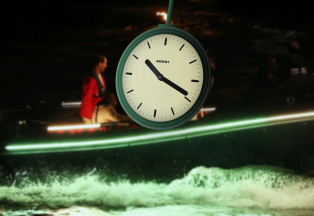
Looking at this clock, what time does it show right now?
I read 10:19
